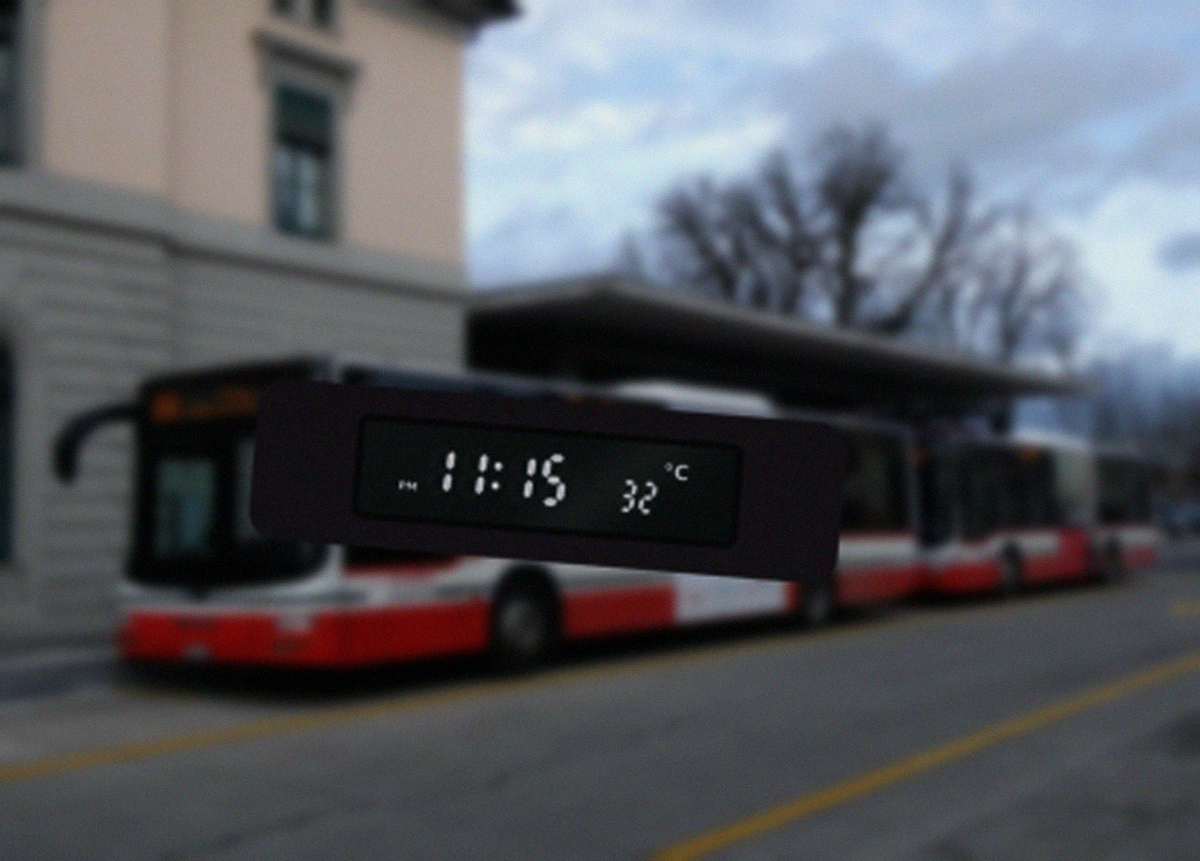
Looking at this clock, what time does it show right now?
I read 11:15
